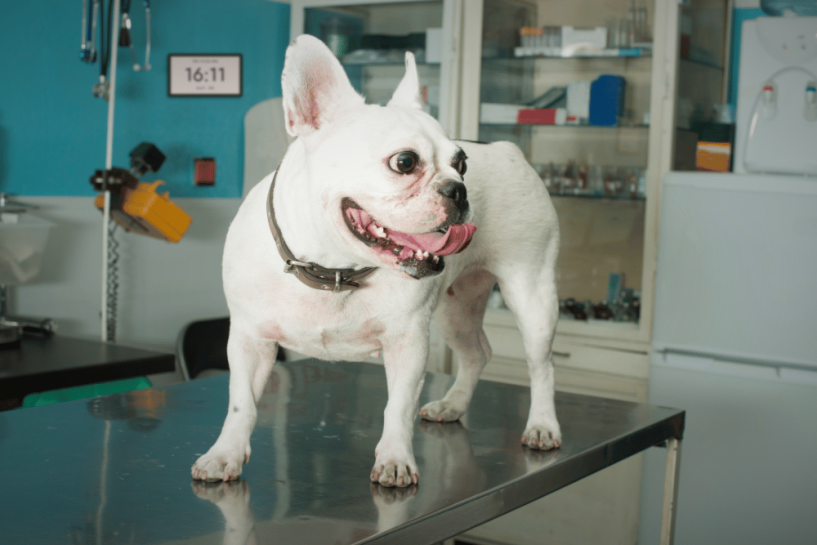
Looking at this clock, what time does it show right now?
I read 16:11
